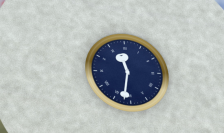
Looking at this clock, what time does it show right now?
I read 11:32
